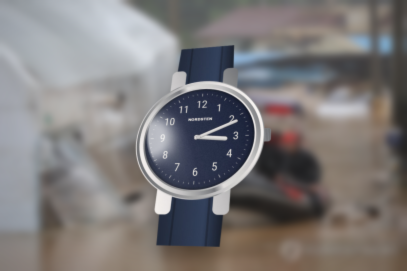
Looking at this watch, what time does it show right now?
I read 3:11
